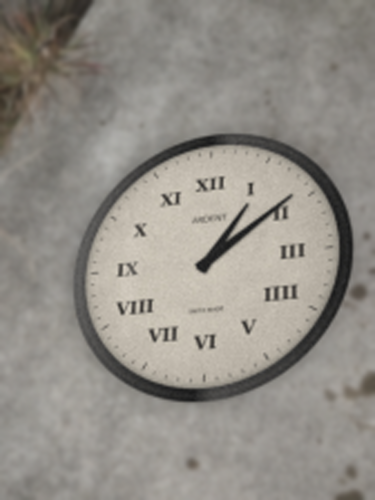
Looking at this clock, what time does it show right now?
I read 1:09
